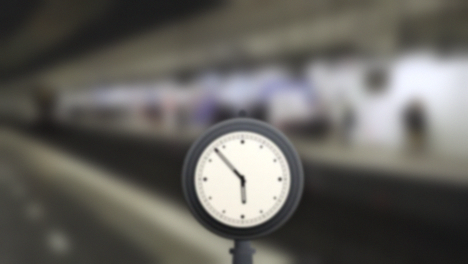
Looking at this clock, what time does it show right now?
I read 5:53
